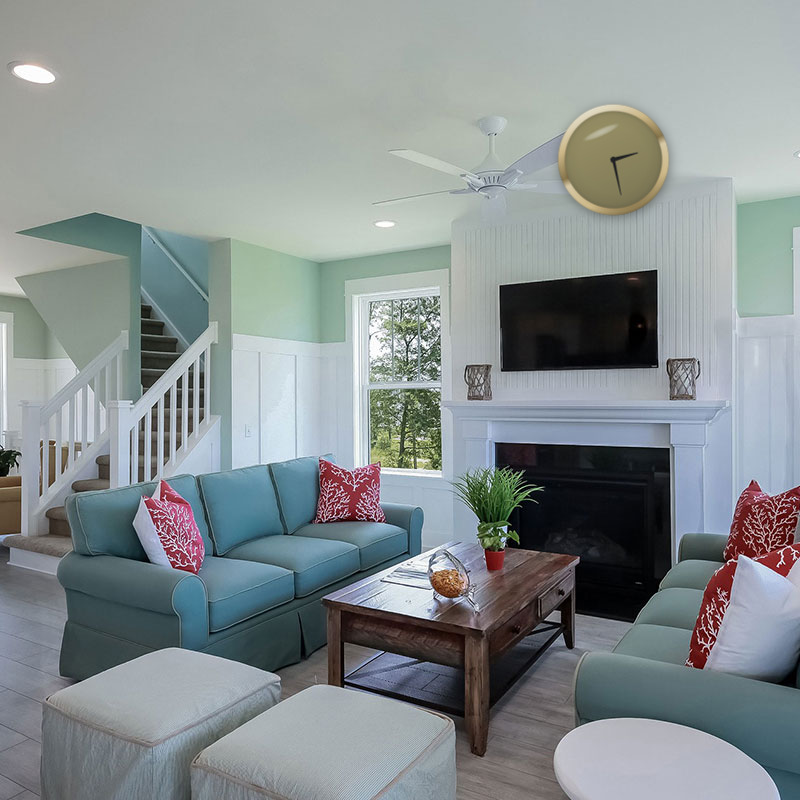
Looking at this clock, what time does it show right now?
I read 2:28
